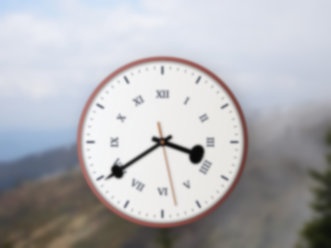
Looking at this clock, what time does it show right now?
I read 3:39:28
